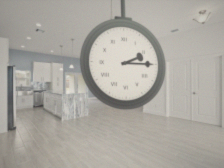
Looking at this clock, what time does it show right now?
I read 2:15
